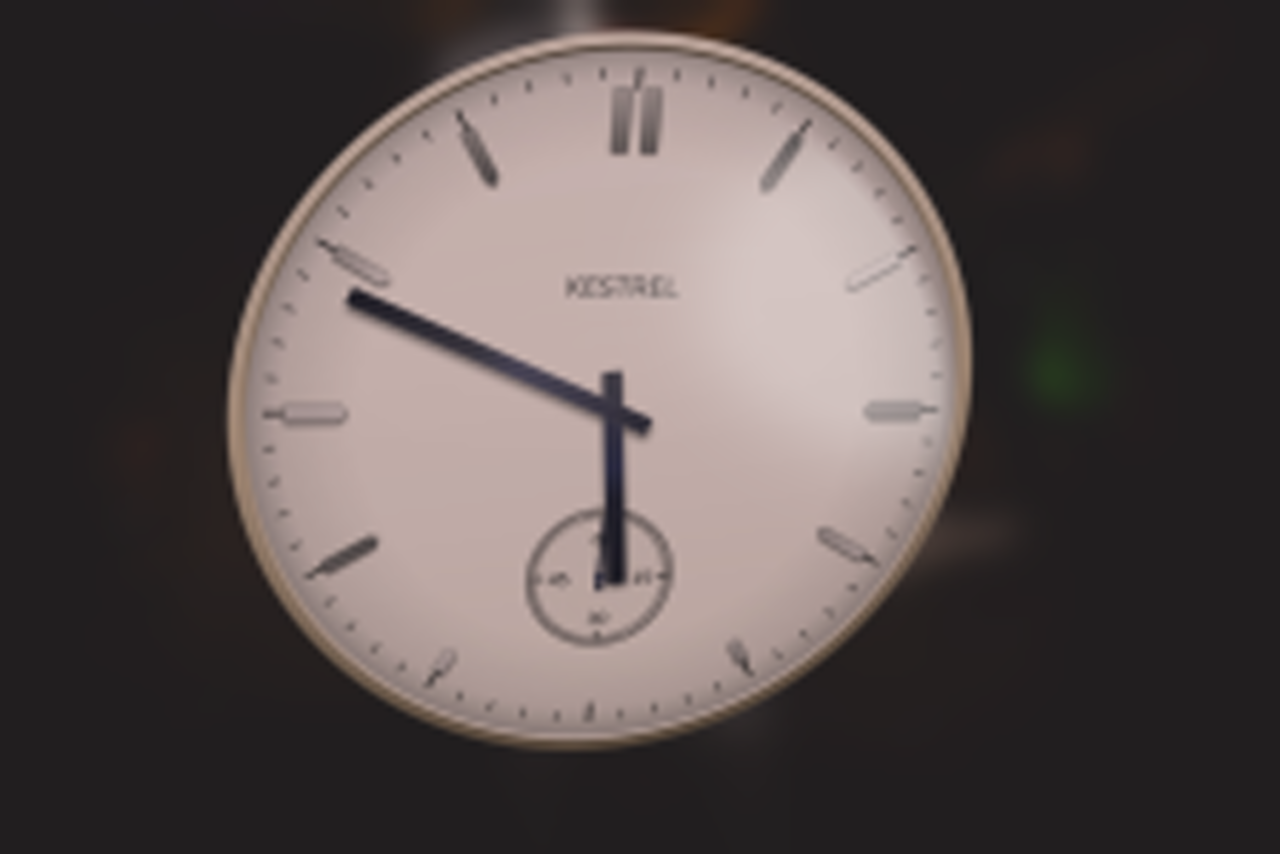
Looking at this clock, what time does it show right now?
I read 5:49
